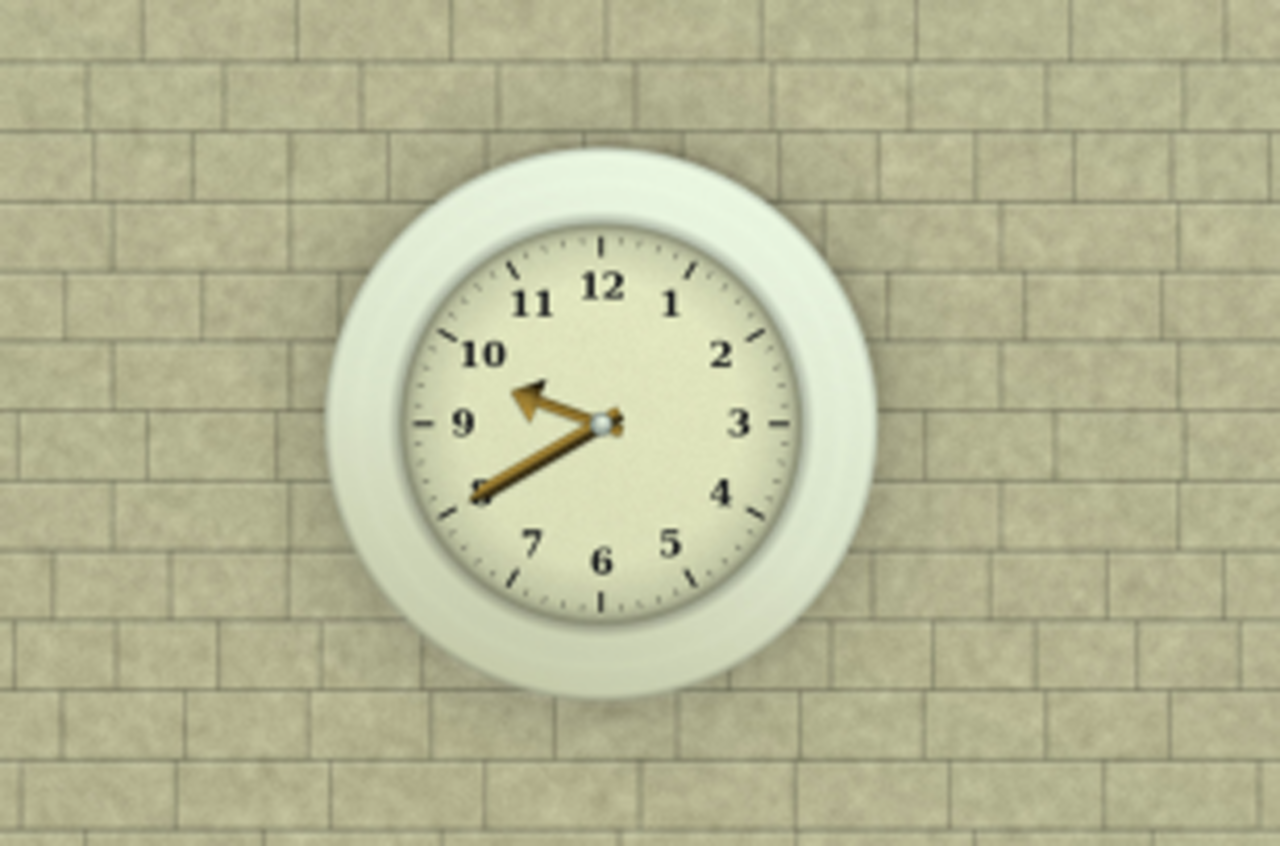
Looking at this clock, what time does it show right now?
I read 9:40
